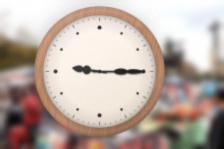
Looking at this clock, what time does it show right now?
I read 9:15
